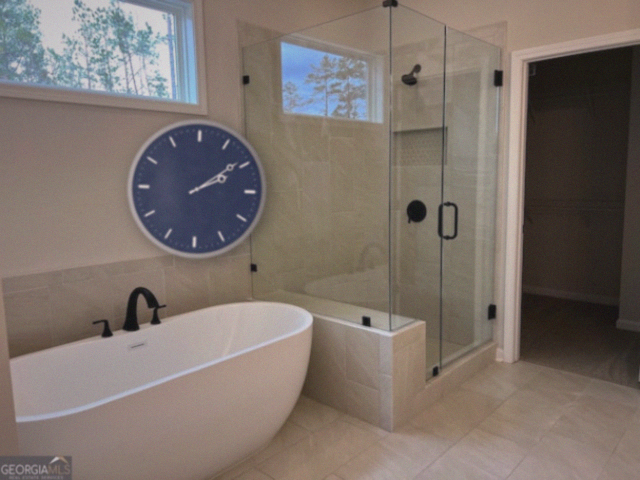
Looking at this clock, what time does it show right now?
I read 2:09
